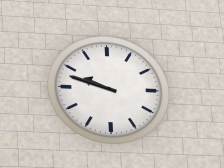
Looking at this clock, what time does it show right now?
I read 9:48
